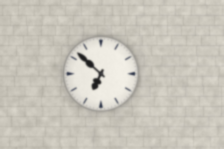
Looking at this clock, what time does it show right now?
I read 6:52
